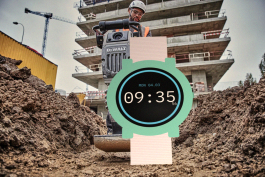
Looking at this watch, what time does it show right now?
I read 9:35
